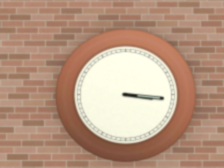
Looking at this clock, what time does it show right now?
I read 3:16
